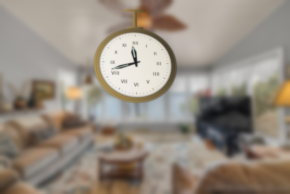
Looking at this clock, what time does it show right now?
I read 11:42
